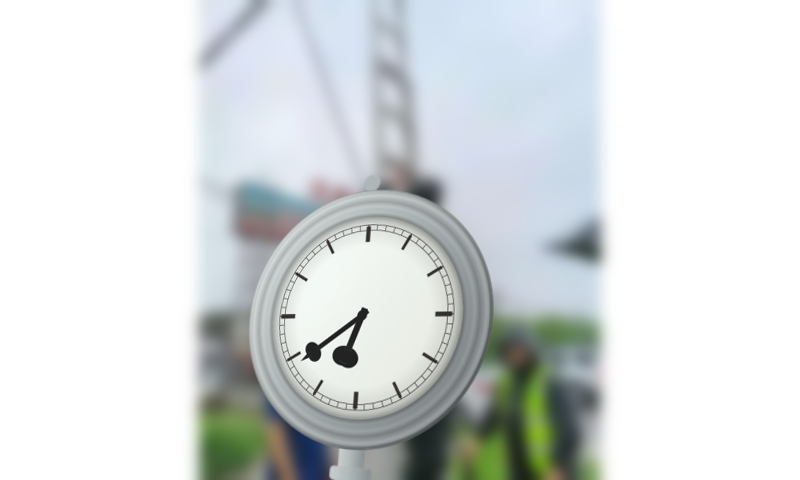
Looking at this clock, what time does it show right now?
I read 6:39
